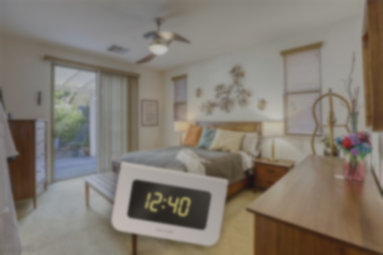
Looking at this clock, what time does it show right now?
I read 12:40
